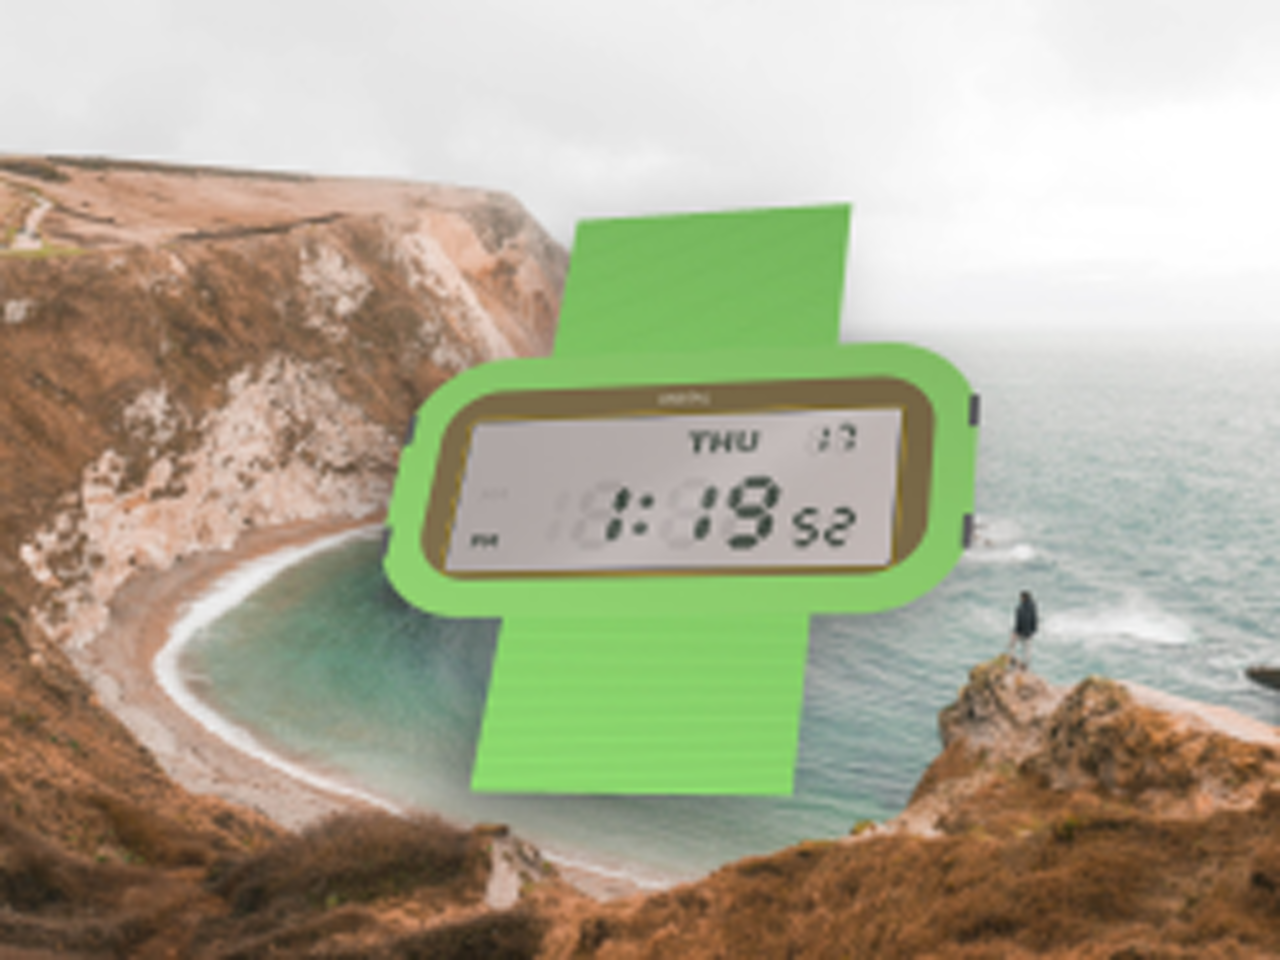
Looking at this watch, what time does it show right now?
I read 1:19:52
